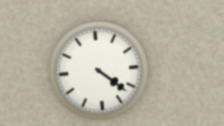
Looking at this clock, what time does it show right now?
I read 4:22
